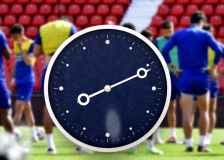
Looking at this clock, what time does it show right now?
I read 8:11
